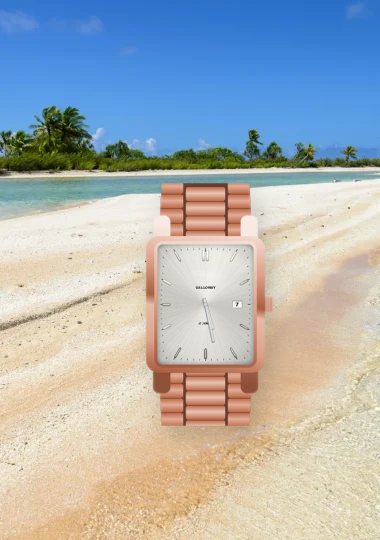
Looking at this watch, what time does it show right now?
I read 5:28
